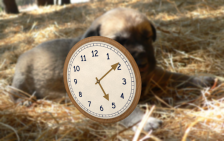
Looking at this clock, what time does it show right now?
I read 5:09
